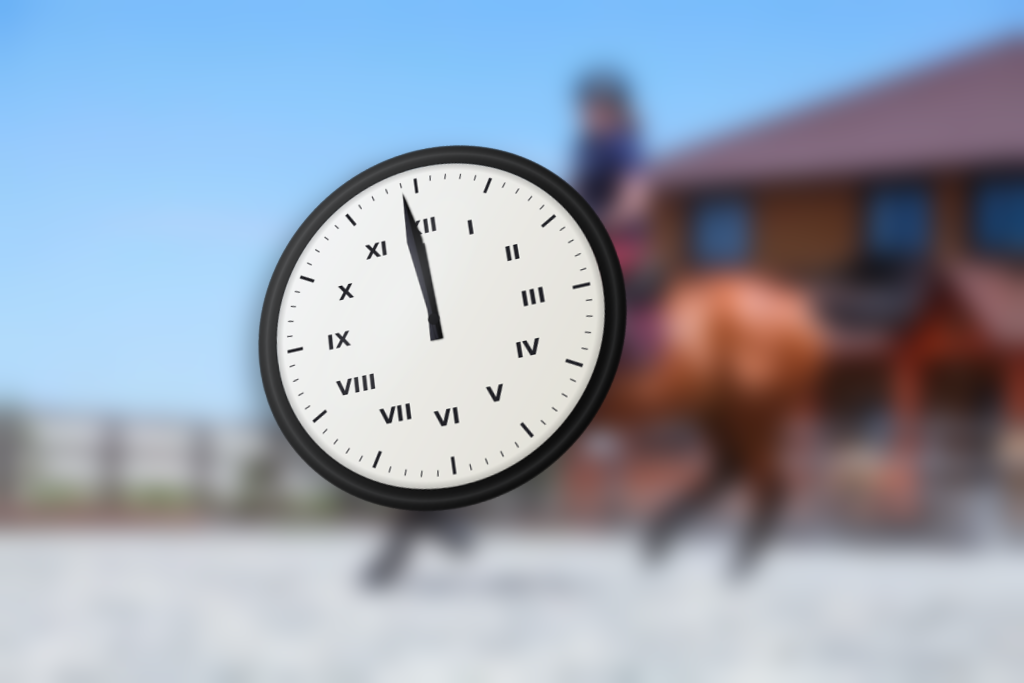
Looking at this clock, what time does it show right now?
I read 11:59
